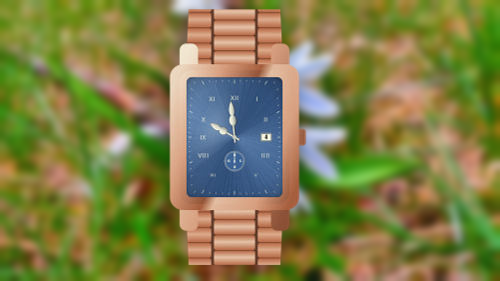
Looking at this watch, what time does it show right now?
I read 9:59
